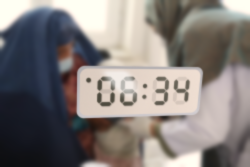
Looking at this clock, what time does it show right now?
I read 6:34
